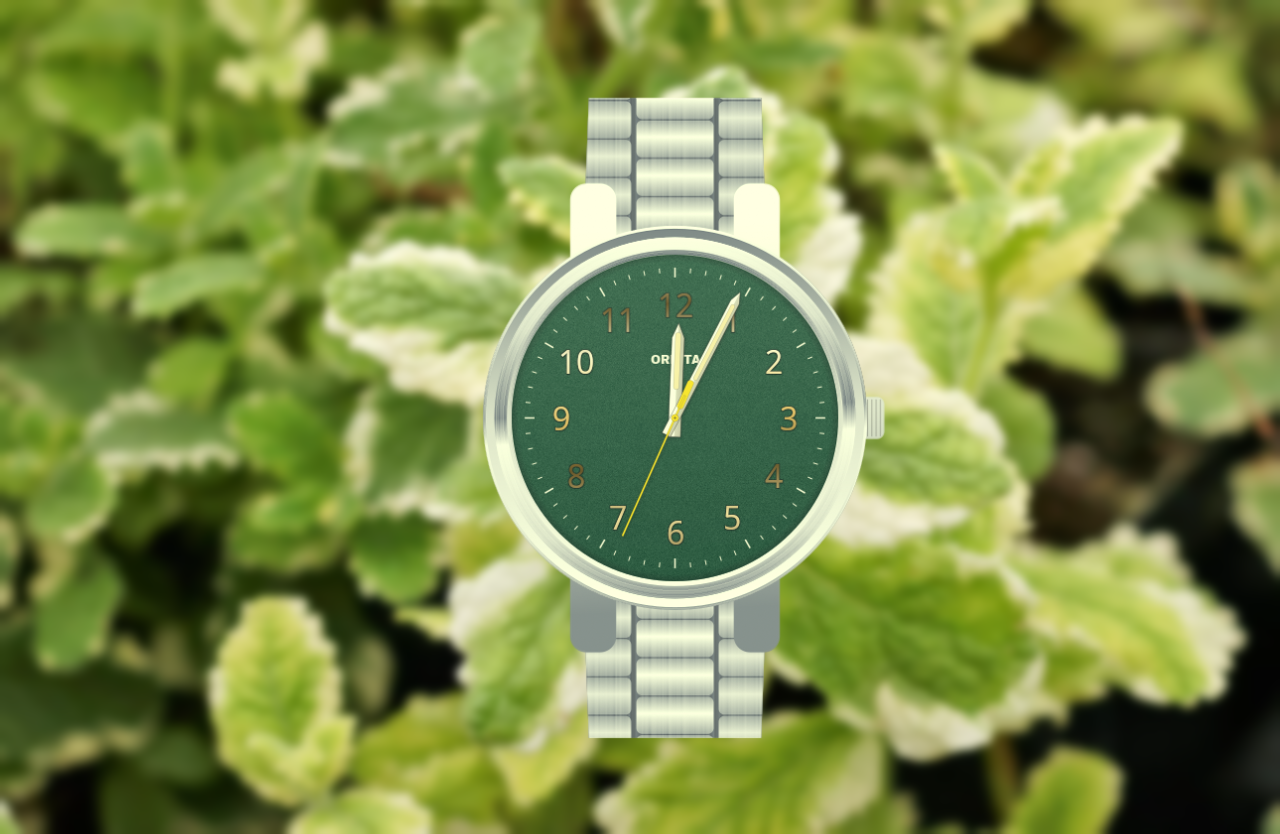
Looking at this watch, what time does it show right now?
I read 12:04:34
